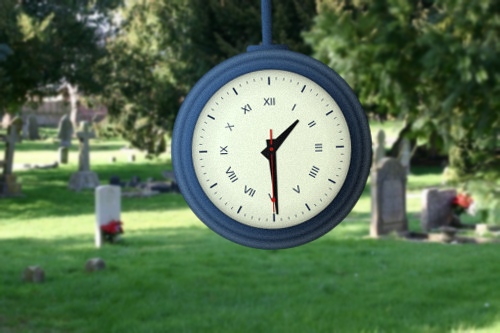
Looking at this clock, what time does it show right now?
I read 1:29:30
